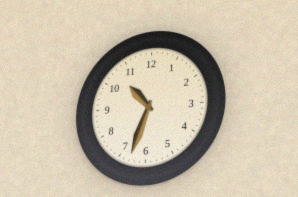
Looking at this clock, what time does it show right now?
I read 10:33
